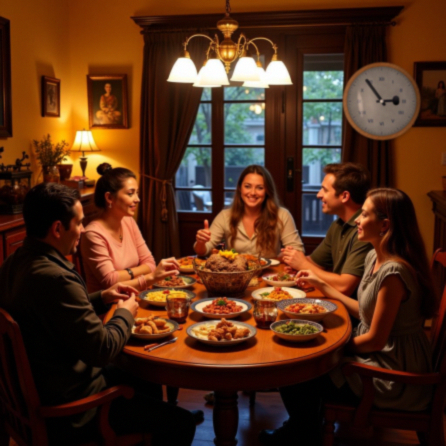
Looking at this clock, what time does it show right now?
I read 2:54
